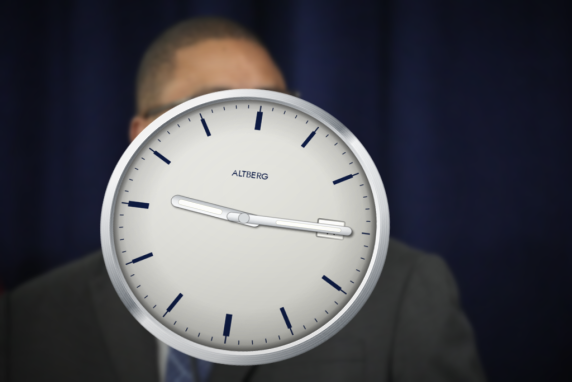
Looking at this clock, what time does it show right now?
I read 9:15
